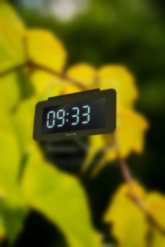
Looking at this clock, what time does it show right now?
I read 9:33
